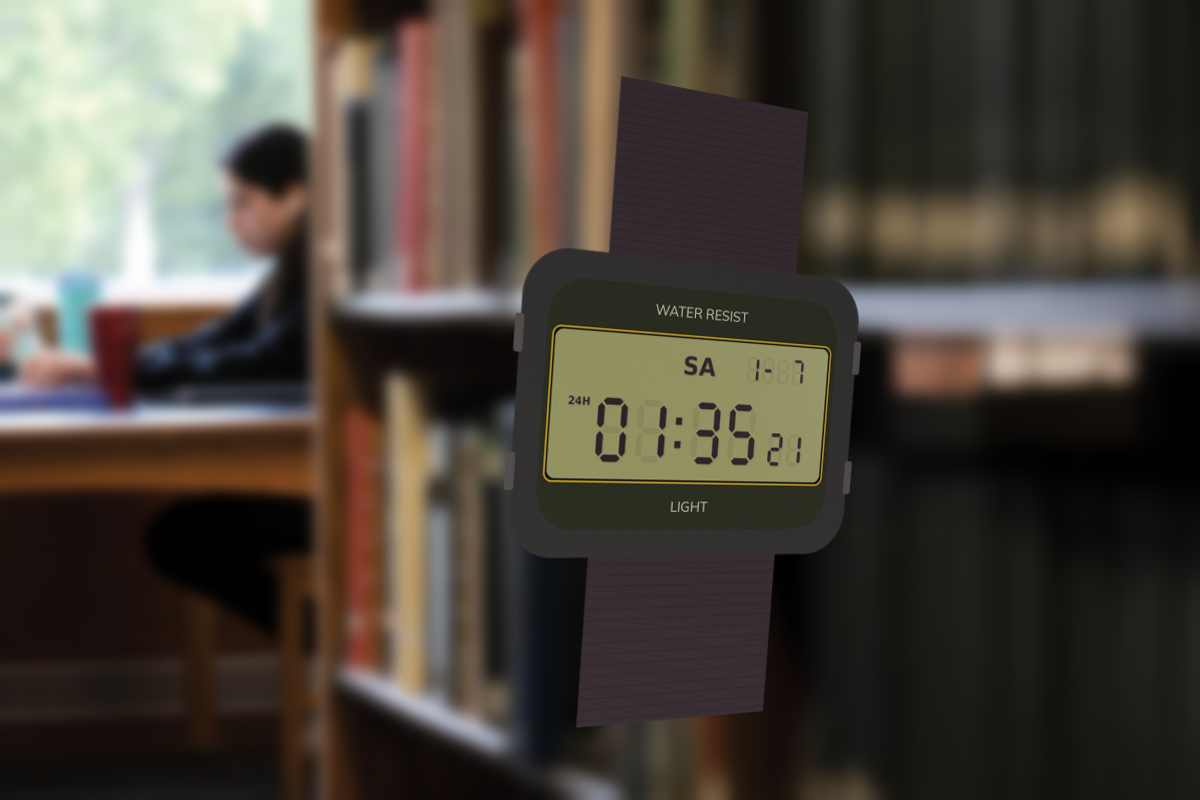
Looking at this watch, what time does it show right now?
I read 1:35:21
